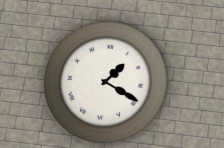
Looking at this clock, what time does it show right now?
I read 1:19
